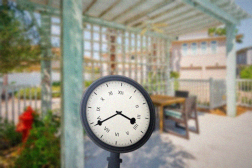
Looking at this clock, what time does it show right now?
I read 3:39
